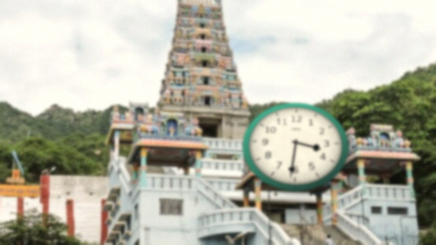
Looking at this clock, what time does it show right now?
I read 3:31
